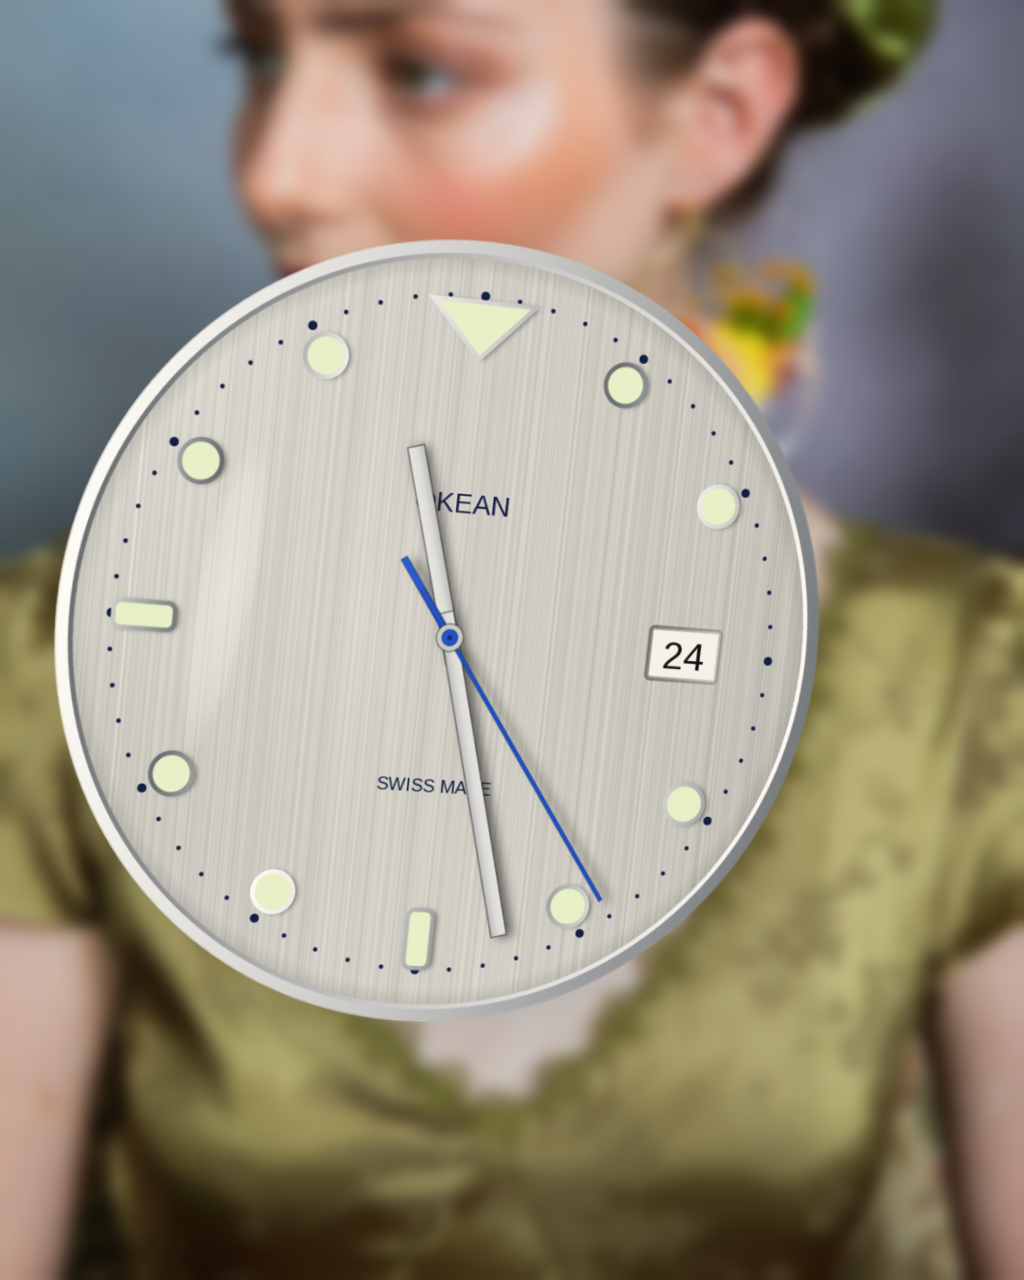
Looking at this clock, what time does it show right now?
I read 11:27:24
